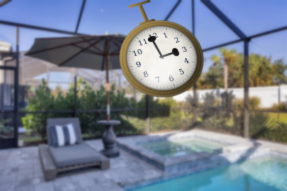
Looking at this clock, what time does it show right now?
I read 2:59
